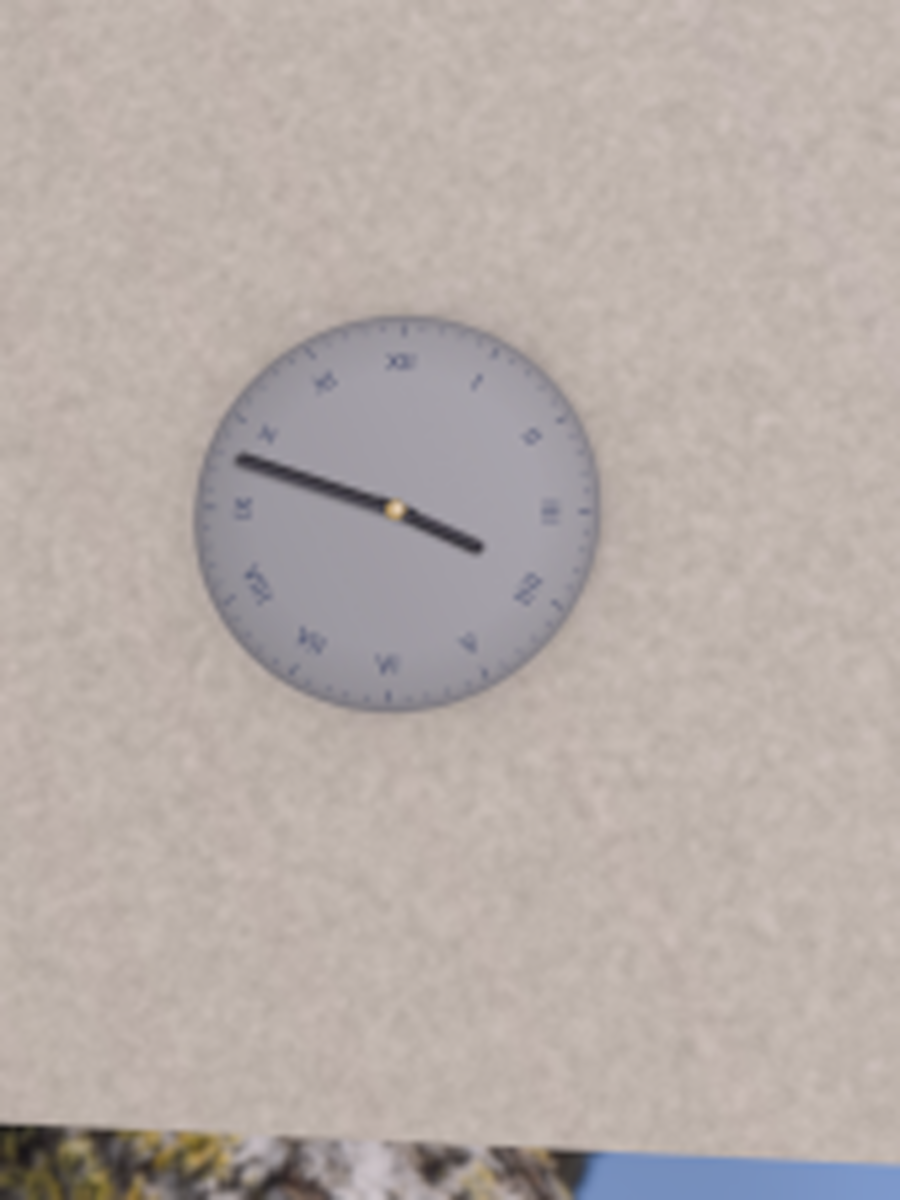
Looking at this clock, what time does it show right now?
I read 3:48
